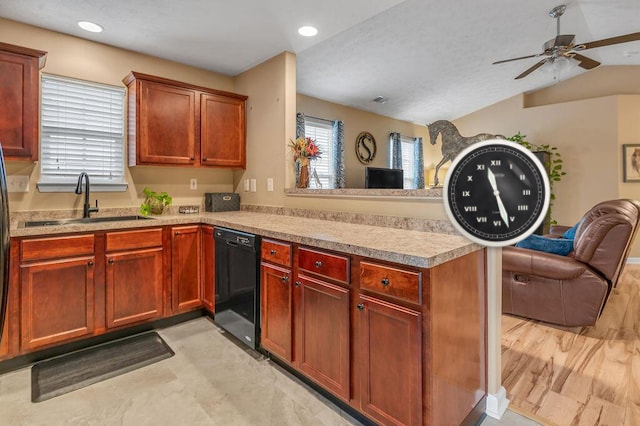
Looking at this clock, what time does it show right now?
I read 11:27
